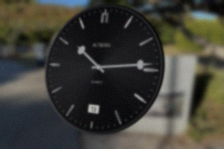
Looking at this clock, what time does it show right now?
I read 10:14
